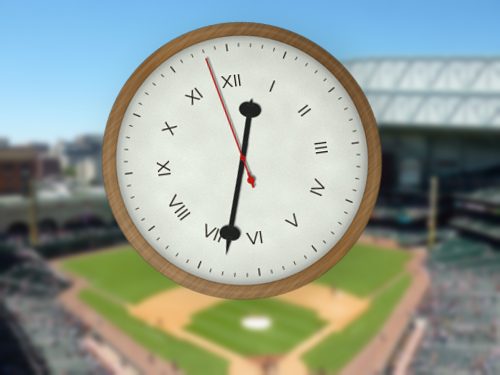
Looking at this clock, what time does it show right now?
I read 12:32:58
